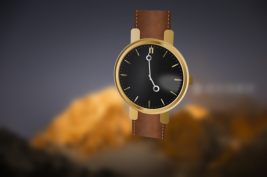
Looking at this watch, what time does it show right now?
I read 4:59
